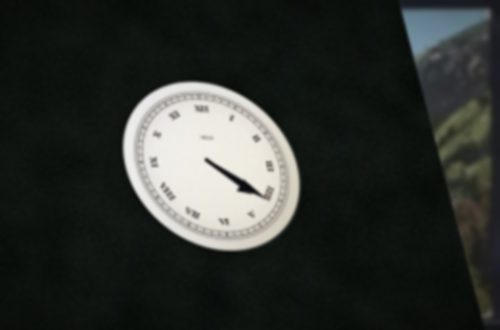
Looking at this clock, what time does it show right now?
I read 4:21
